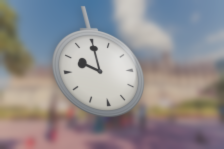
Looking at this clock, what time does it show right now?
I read 10:00
